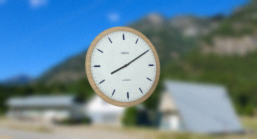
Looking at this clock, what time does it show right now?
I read 8:10
